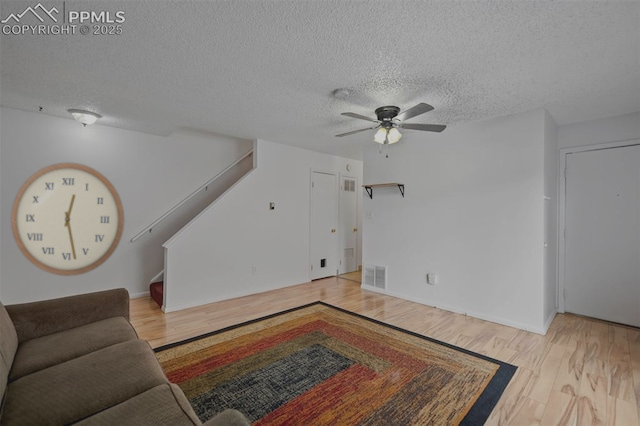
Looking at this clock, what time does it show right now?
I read 12:28
